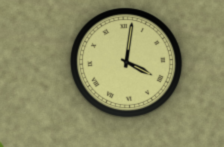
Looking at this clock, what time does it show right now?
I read 4:02
